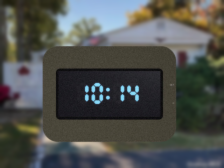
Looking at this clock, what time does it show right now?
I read 10:14
